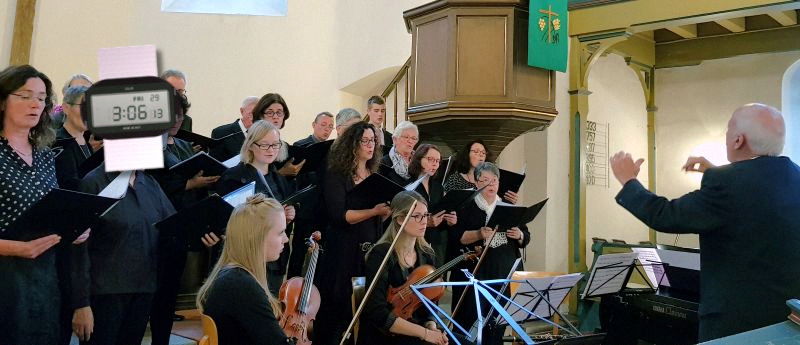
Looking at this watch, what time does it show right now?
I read 3:06:13
